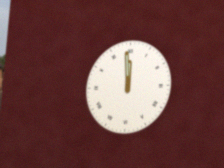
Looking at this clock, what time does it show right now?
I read 11:59
